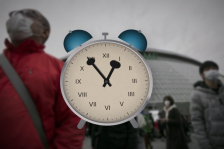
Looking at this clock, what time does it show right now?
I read 12:54
